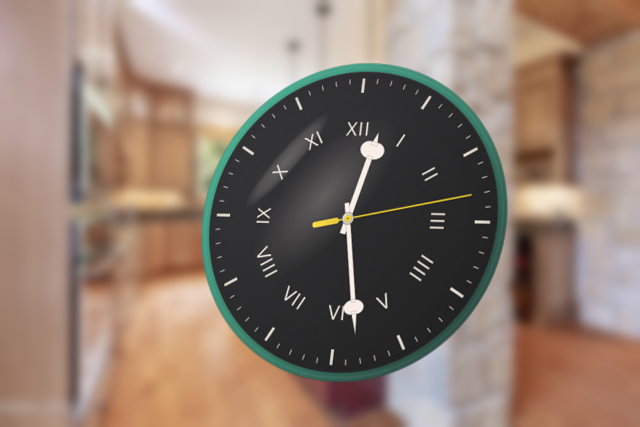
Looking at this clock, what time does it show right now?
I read 12:28:13
